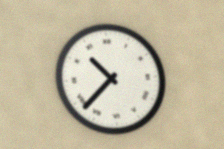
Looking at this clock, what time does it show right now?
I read 10:38
